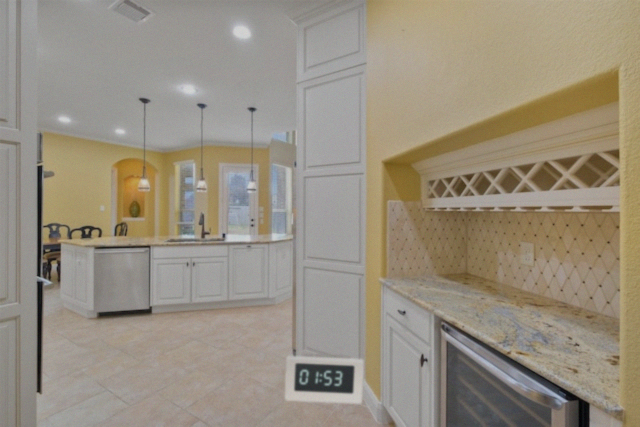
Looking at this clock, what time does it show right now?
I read 1:53
